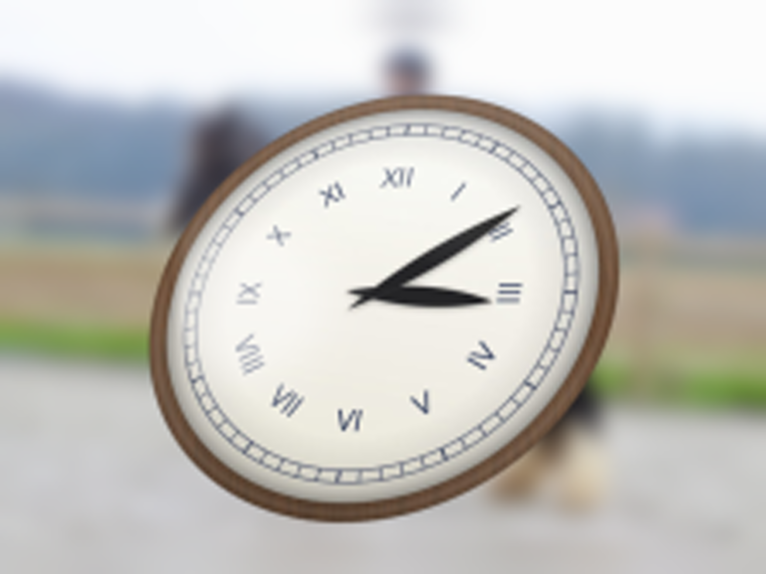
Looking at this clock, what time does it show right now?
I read 3:09
